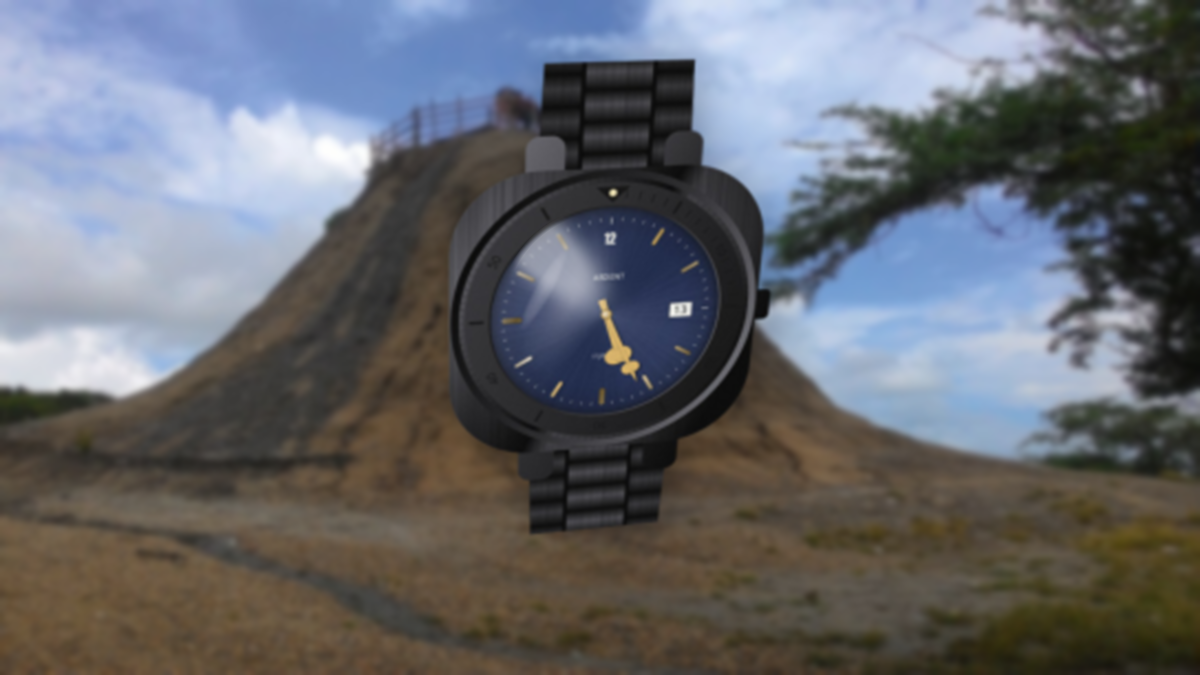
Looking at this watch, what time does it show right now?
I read 5:26
